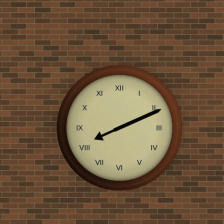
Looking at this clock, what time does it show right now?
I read 8:11
